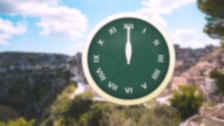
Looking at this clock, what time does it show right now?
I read 12:00
